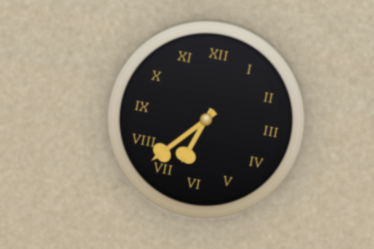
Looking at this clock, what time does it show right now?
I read 6:37
